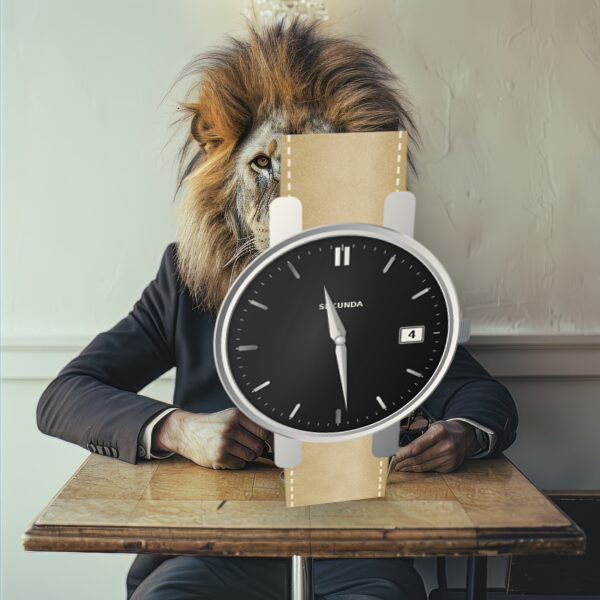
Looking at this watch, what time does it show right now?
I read 11:29
